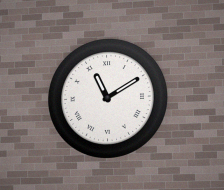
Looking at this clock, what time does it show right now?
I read 11:10
